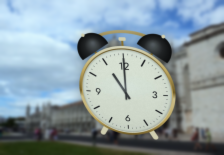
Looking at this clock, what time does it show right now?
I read 11:00
